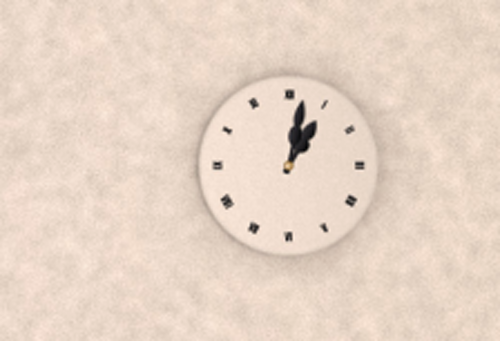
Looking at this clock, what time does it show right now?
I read 1:02
